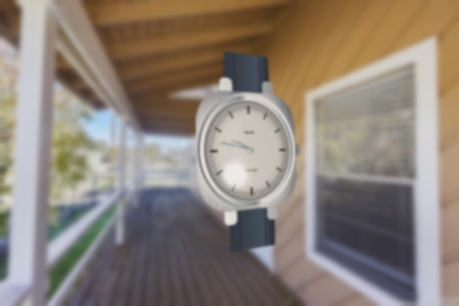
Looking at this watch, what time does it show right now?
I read 9:47
